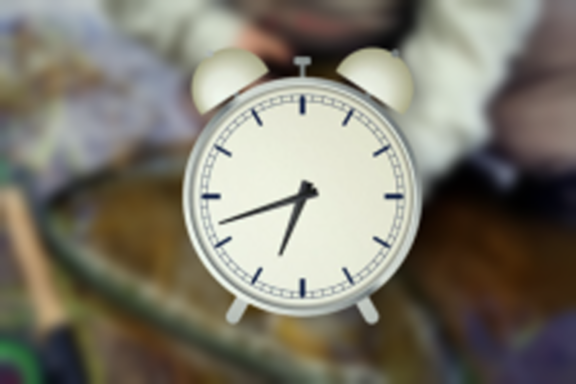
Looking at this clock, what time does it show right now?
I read 6:42
